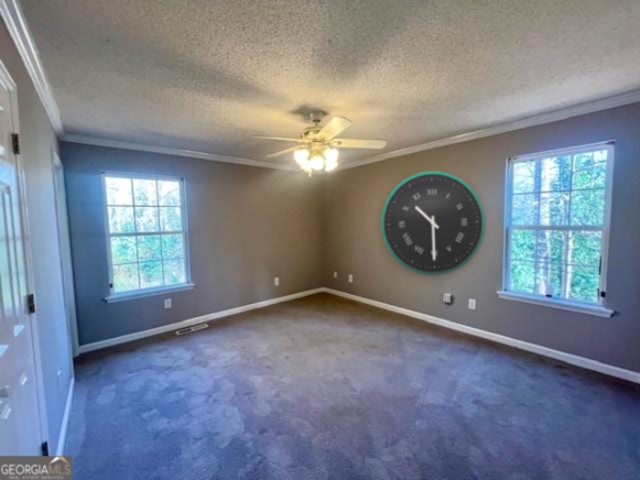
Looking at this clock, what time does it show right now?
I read 10:30
